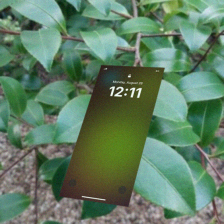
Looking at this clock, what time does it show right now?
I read 12:11
